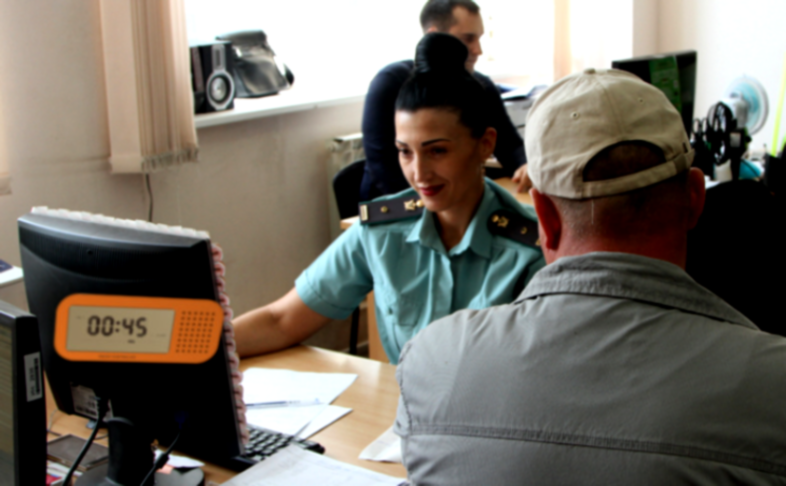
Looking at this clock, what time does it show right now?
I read 0:45
